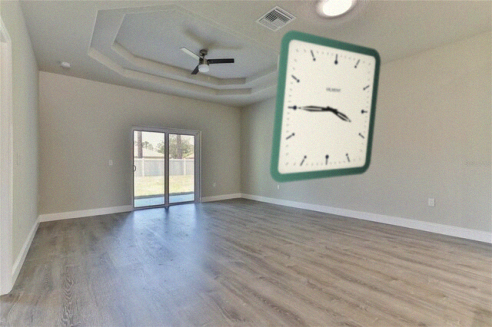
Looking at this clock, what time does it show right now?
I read 3:45
